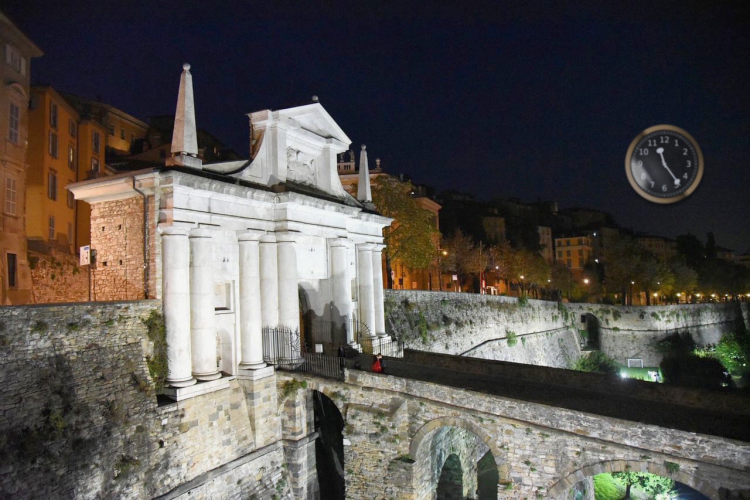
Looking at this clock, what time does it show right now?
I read 11:24
